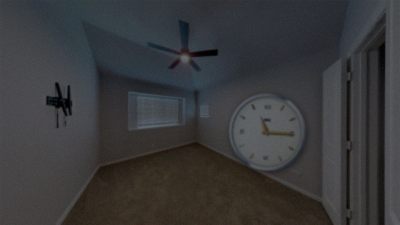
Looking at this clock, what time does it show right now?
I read 11:15
